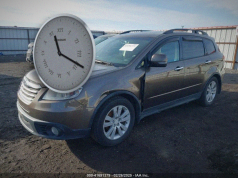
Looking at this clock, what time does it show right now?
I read 11:19
